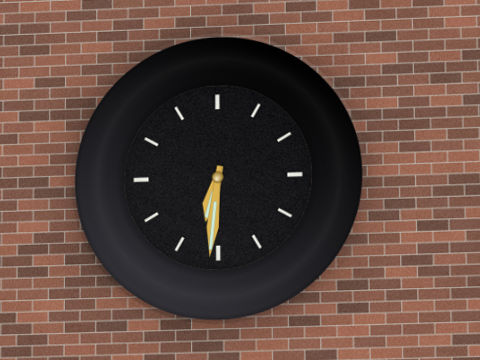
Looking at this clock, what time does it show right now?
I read 6:31
